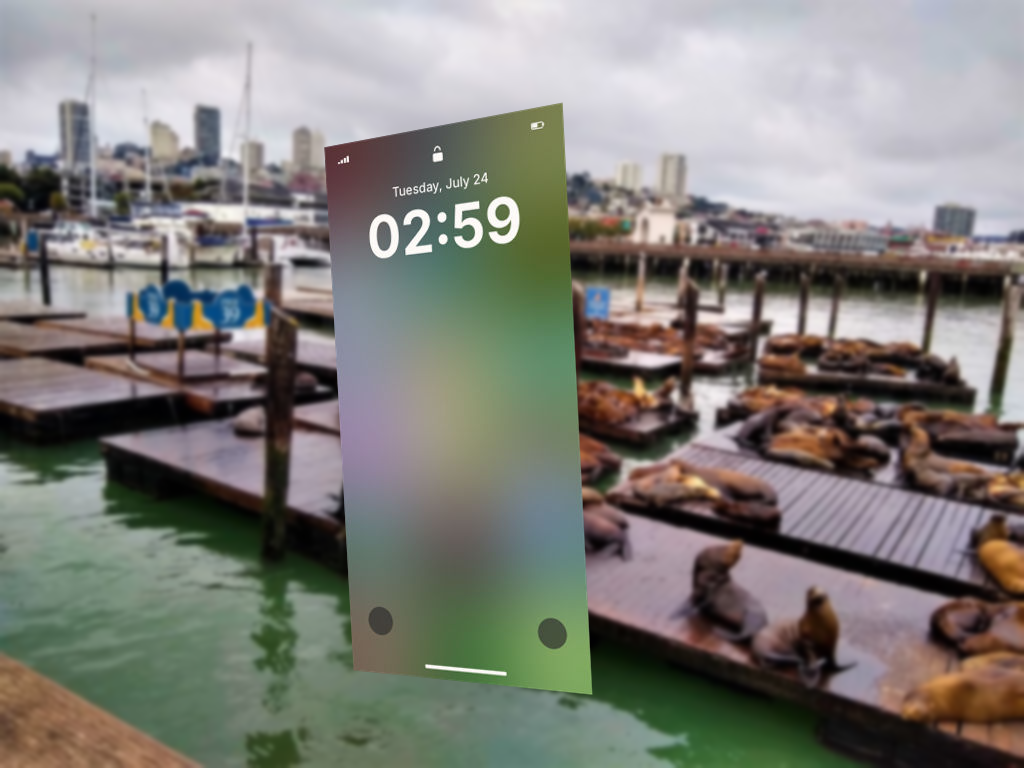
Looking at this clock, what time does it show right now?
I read 2:59
